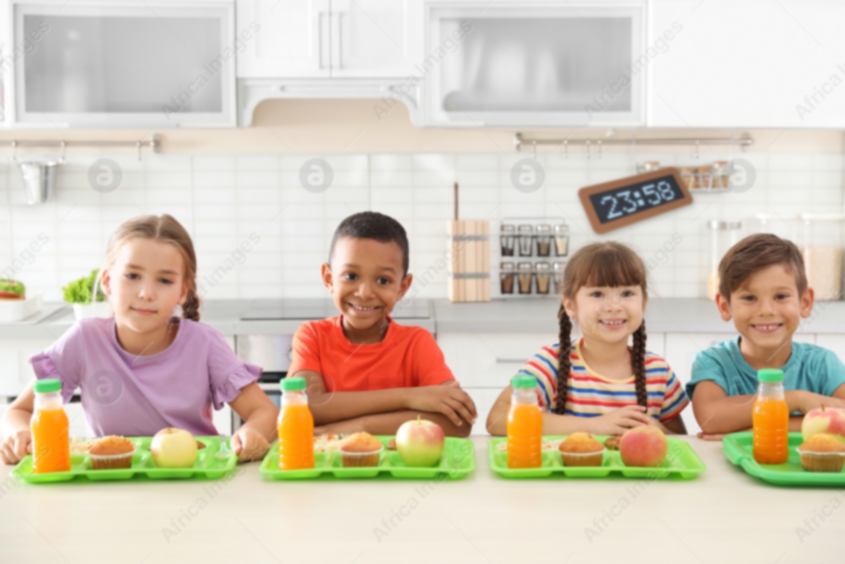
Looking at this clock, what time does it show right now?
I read 23:58
